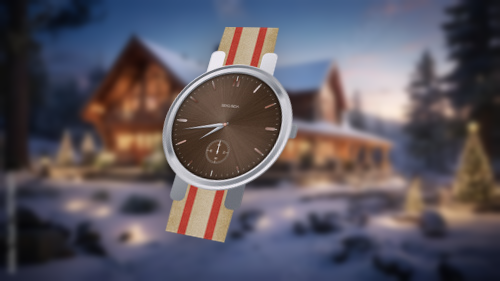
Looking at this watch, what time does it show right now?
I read 7:43
